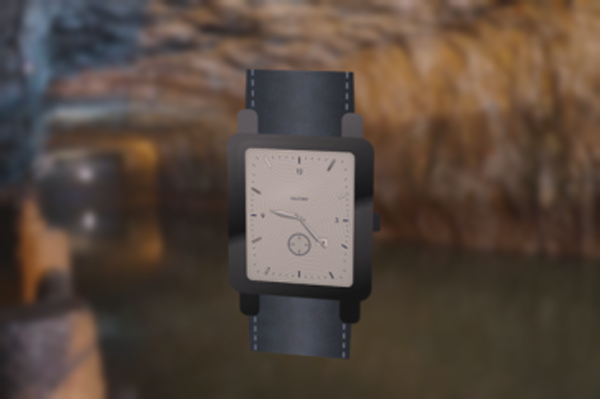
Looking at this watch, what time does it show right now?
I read 9:23
